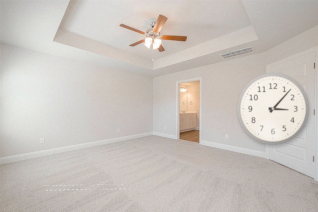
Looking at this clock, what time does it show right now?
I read 3:07
